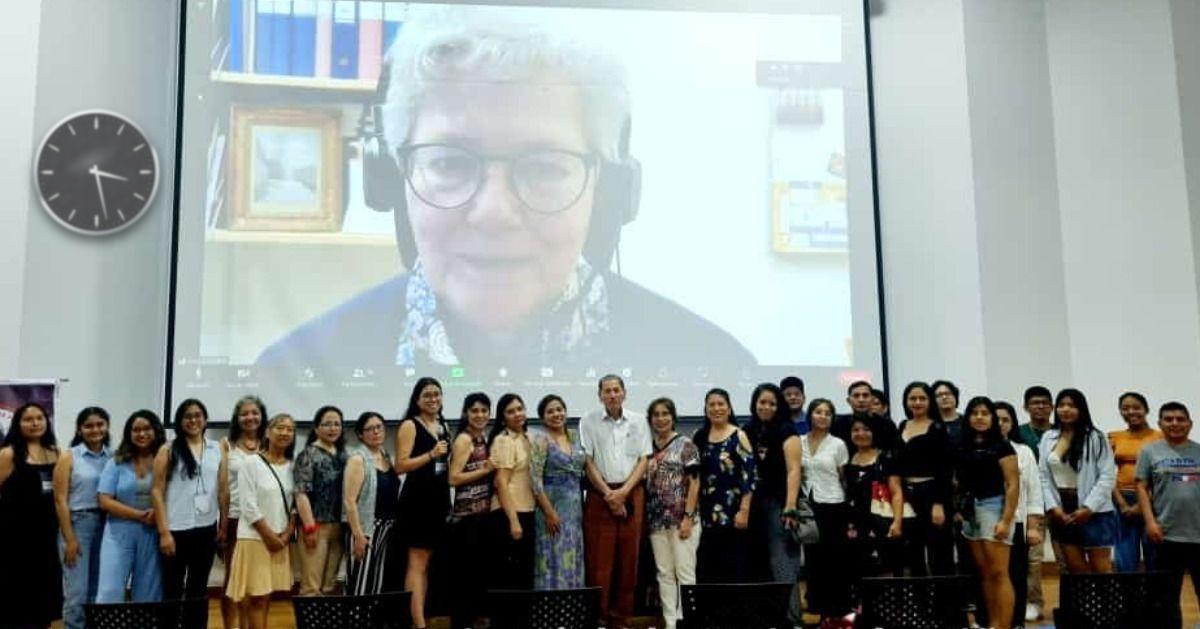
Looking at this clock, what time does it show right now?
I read 3:28
